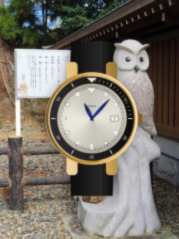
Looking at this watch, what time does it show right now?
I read 11:07
